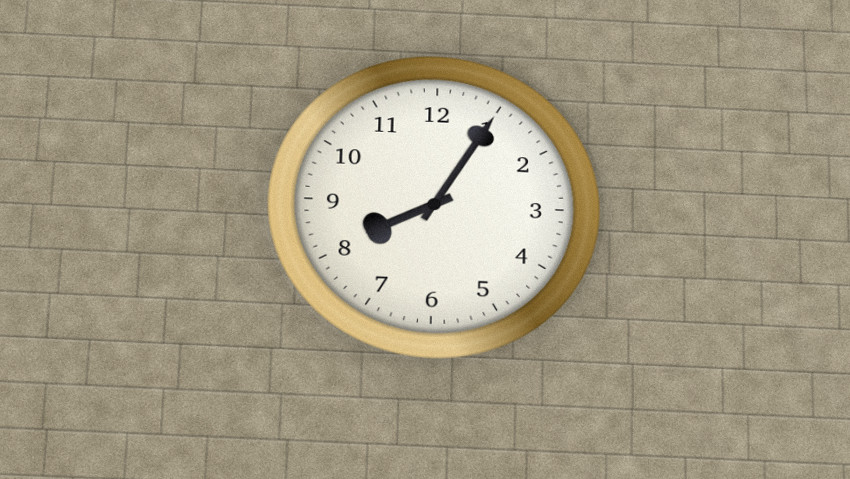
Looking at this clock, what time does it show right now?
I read 8:05
